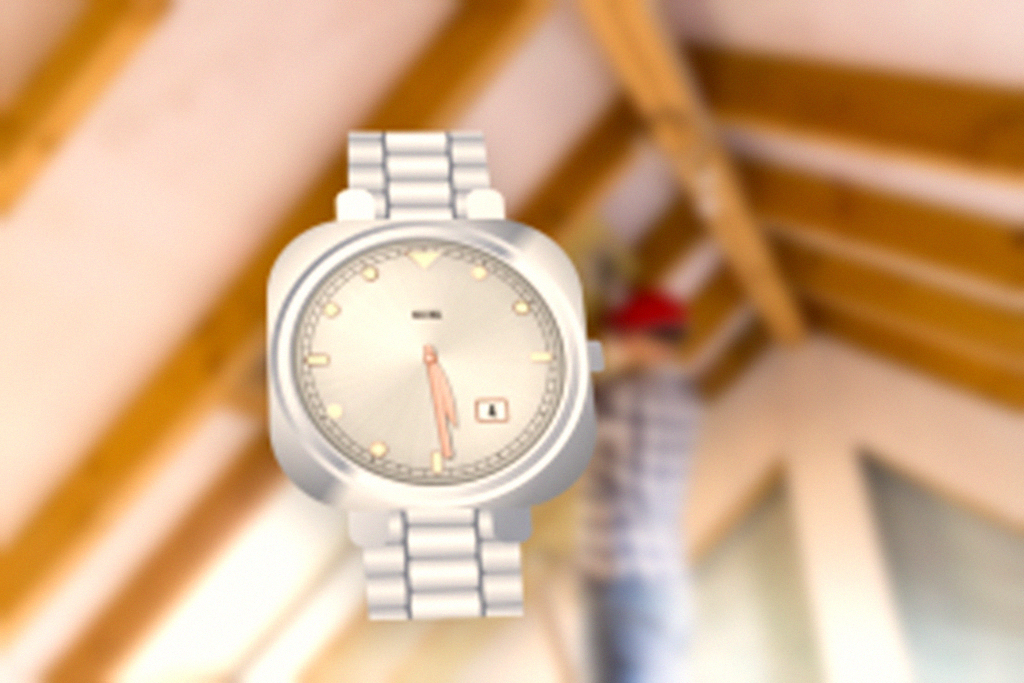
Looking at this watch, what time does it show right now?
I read 5:29
